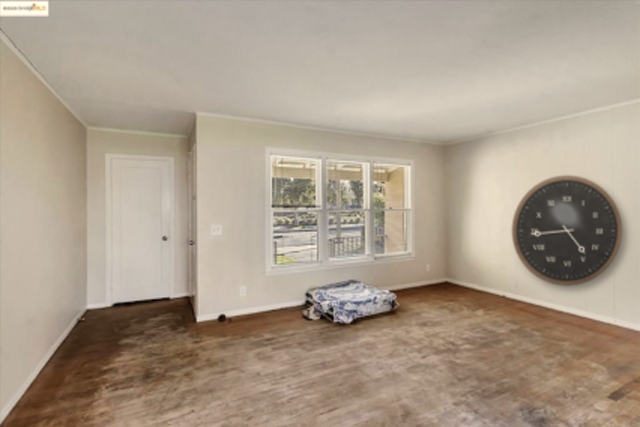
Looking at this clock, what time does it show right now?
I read 4:44
